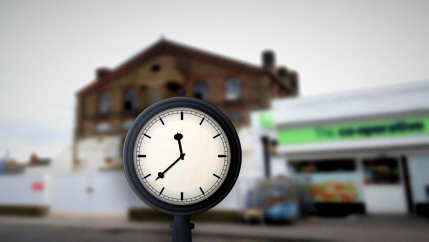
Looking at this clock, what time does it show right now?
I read 11:38
